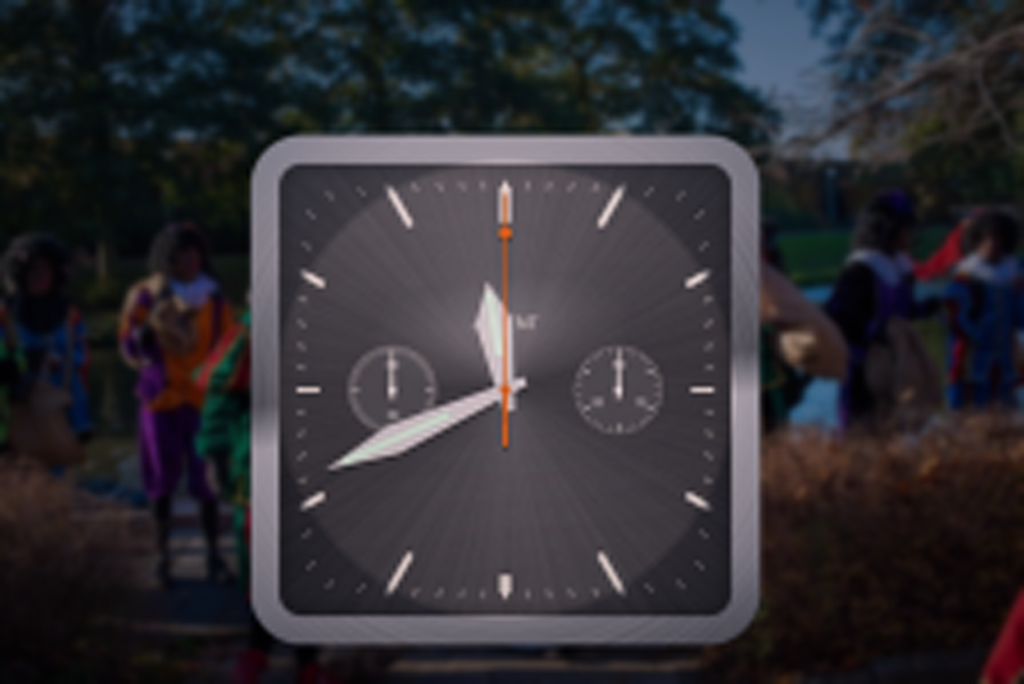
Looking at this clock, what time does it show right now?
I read 11:41
